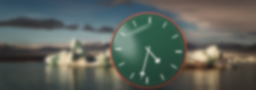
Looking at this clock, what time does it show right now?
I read 4:32
